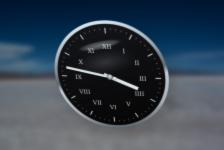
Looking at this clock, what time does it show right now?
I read 3:47
